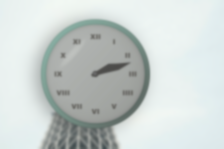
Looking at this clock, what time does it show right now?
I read 2:12
